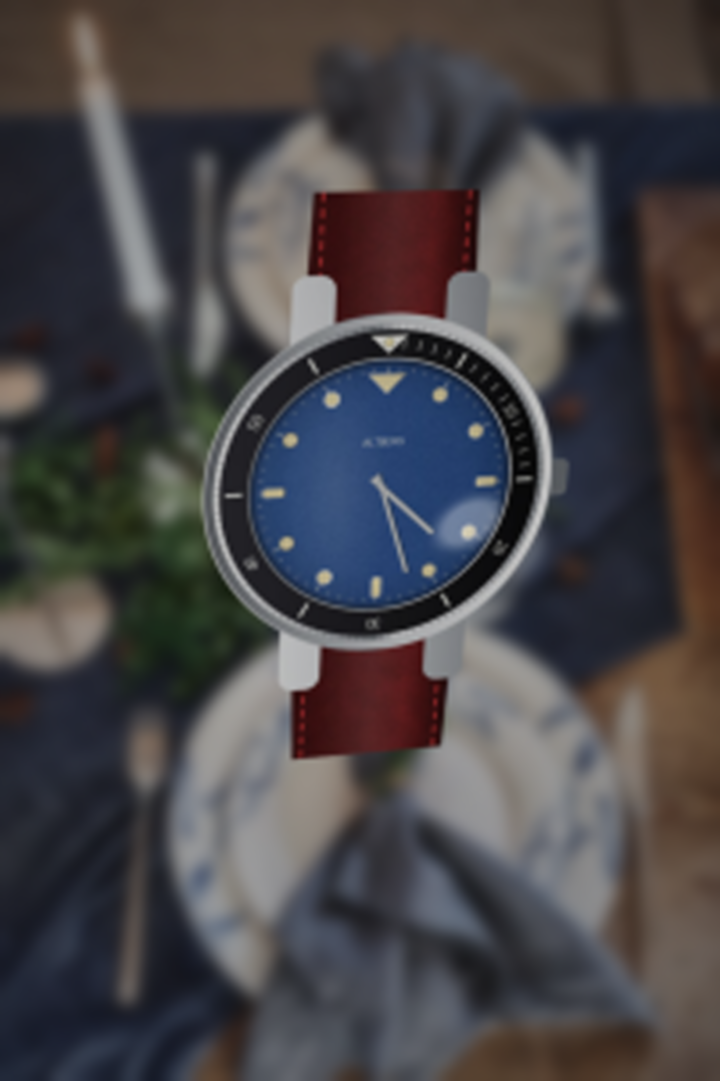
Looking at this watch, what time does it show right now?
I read 4:27
